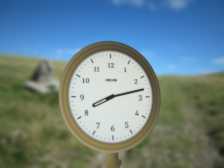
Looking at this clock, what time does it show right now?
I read 8:13
